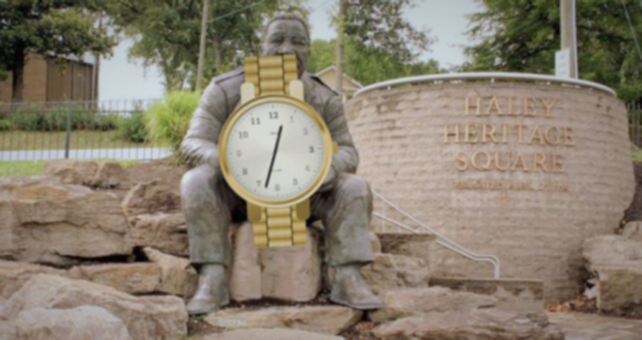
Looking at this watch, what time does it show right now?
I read 12:33
